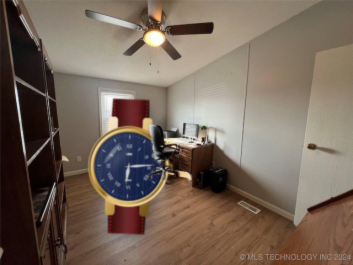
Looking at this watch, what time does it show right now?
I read 6:14
